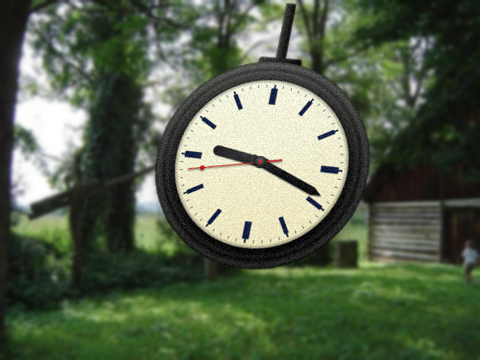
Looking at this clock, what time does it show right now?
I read 9:18:43
